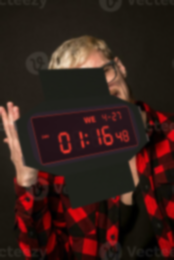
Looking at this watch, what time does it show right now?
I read 1:16:48
